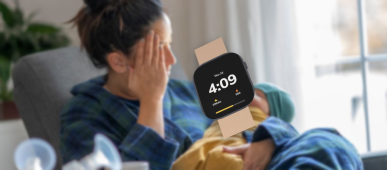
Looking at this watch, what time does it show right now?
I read 4:09
